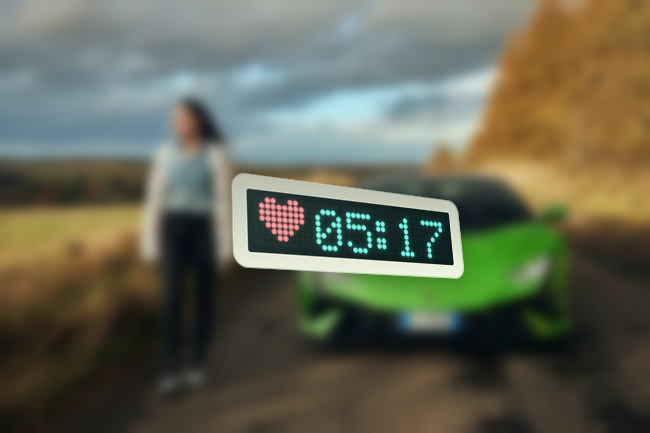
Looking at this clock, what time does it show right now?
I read 5:17
